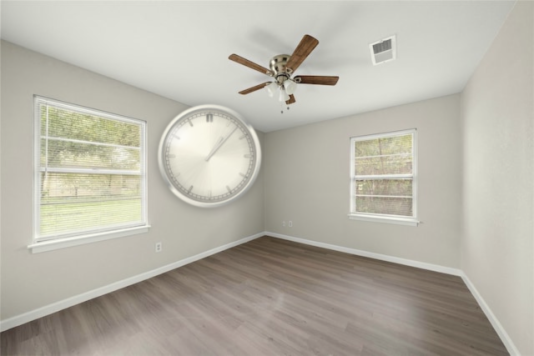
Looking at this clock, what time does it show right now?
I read 1:07
